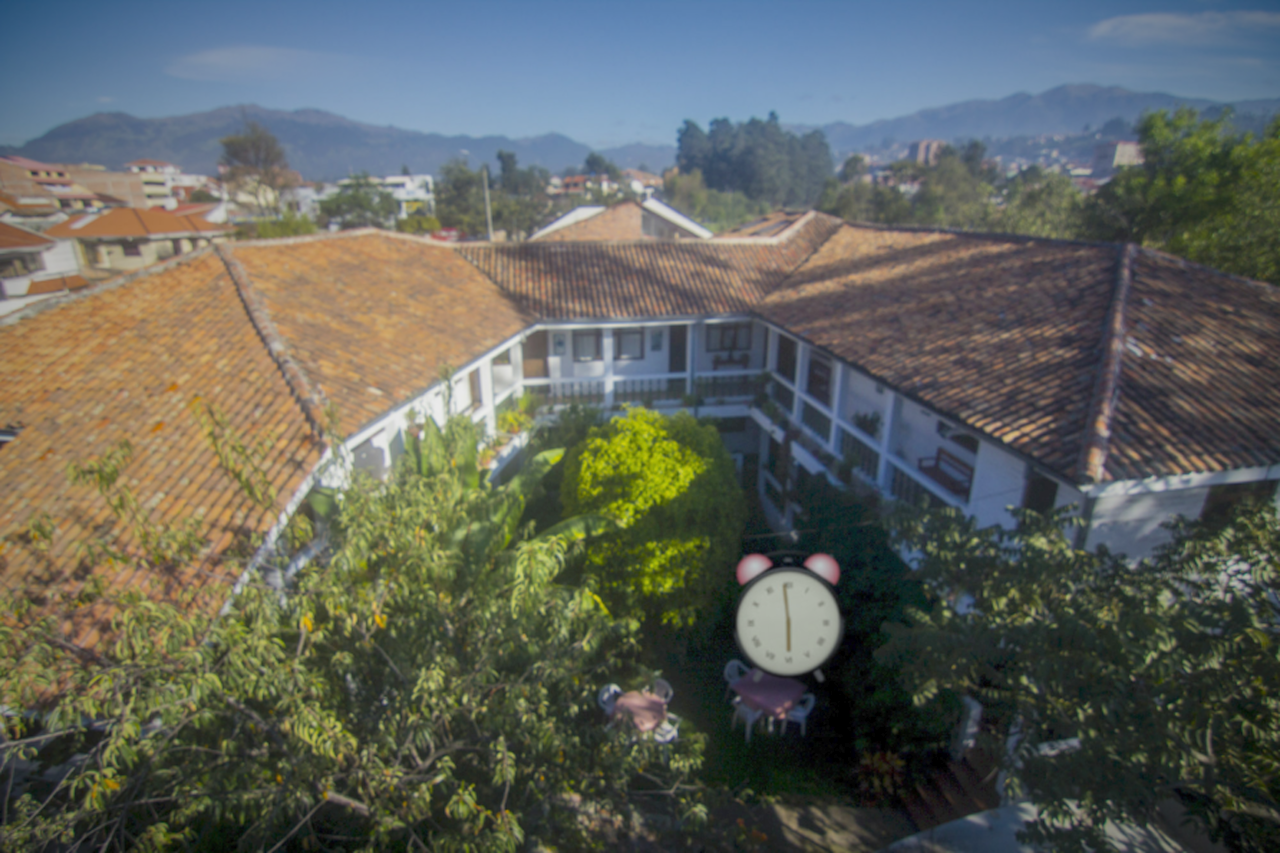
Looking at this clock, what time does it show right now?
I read 5:59
